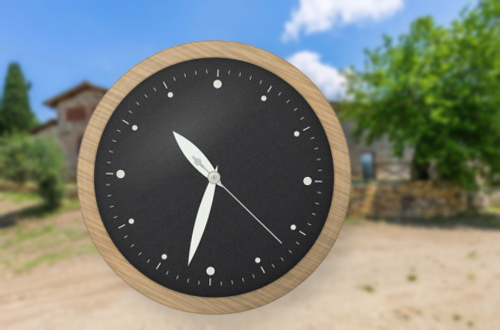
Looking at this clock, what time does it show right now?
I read 10:32:22
